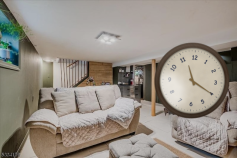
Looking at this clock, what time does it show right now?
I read 11:20
